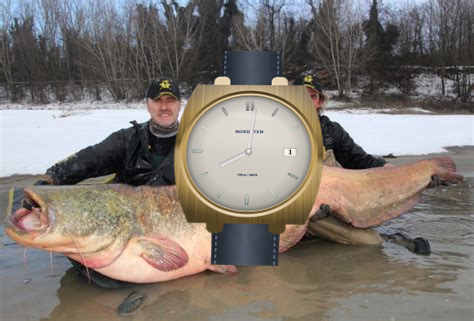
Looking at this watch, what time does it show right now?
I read 8:01
